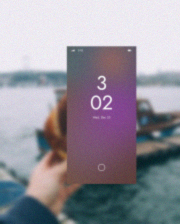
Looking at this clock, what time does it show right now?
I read 3:02
